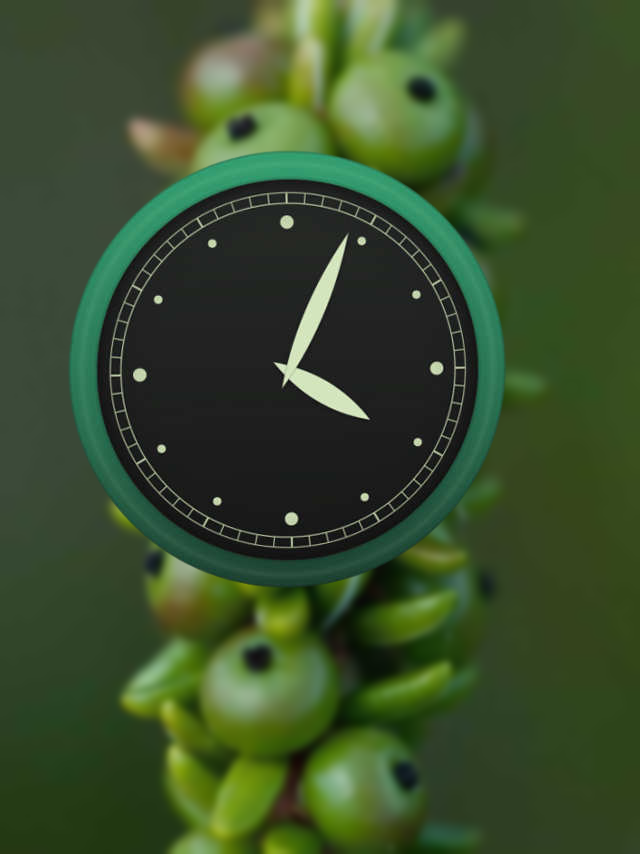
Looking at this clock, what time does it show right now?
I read 4:04
